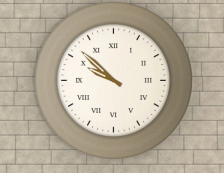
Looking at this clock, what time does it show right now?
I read 9:52
